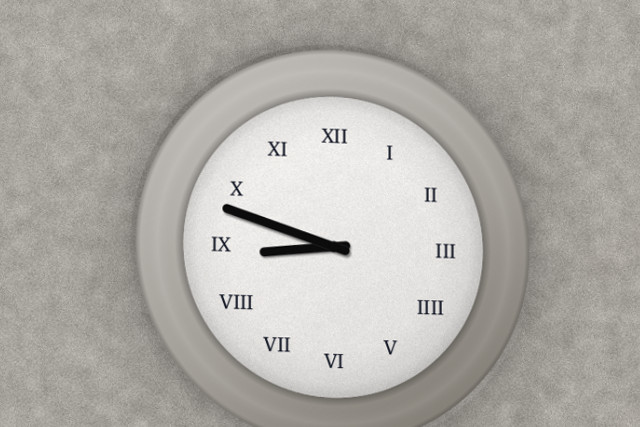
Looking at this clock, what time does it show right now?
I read 8:48
